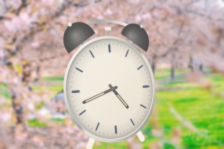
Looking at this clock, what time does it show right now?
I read 4:42
